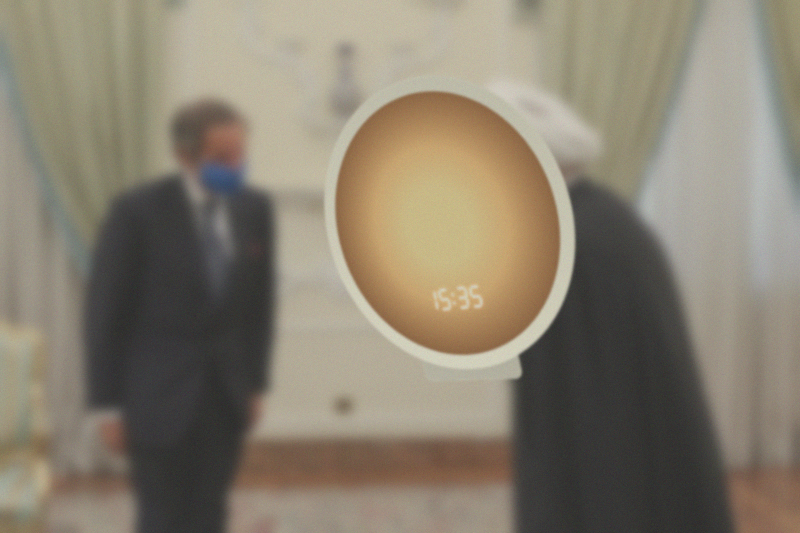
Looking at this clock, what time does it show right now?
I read 15:35
